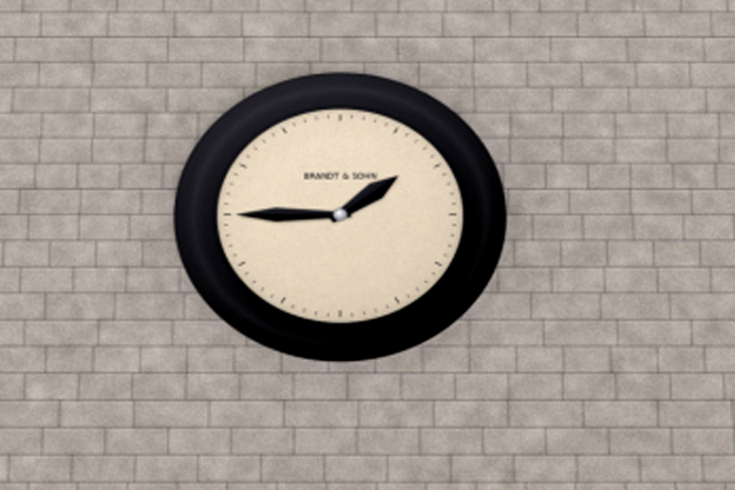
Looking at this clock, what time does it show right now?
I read 1:45
